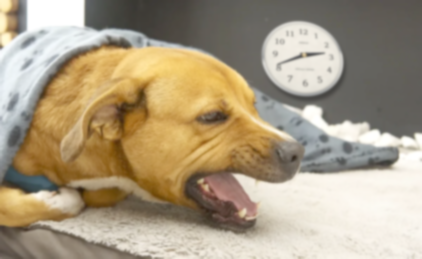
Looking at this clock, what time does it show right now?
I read 2:41
